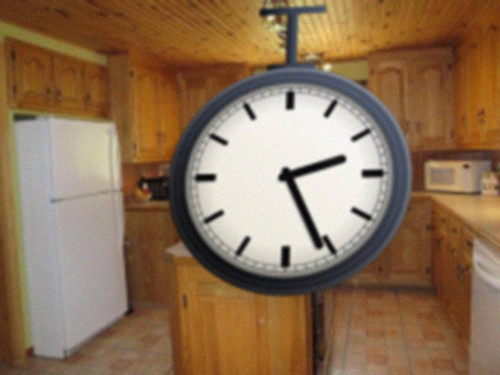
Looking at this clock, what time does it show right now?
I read 2:26
